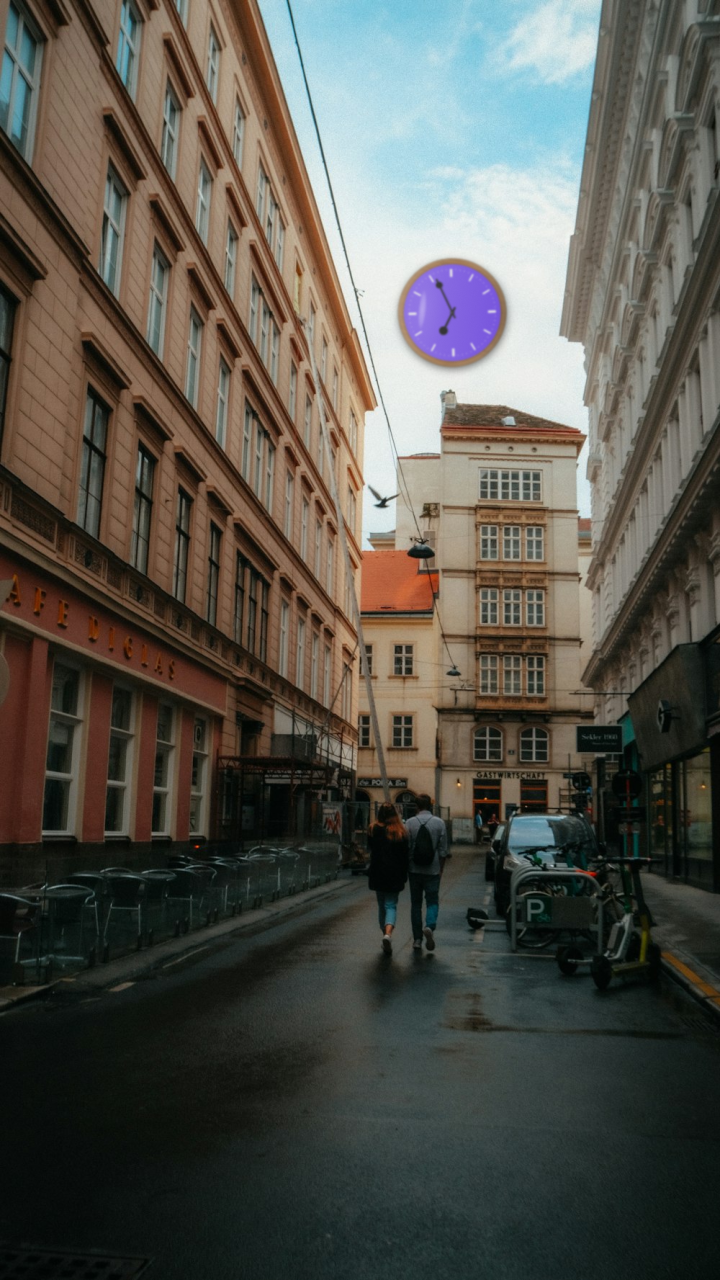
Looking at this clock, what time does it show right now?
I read 6:56
